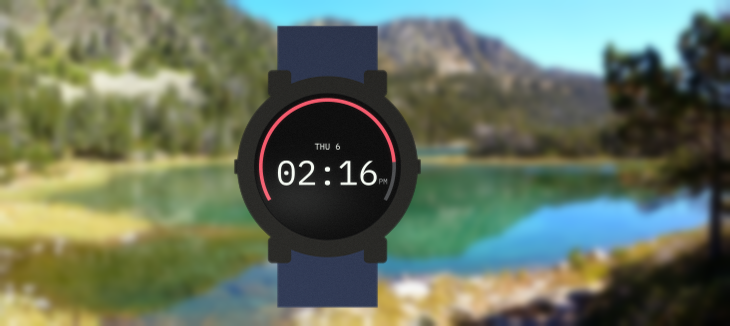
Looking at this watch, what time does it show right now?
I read 2:16
